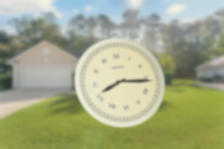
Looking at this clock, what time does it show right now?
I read 8:16
